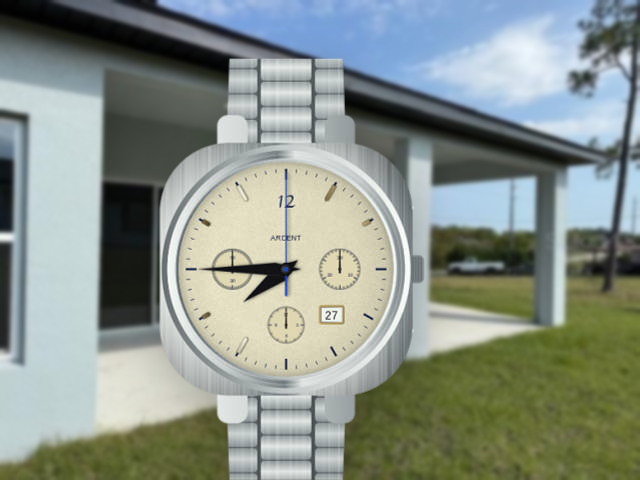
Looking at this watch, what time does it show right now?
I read 7:45
